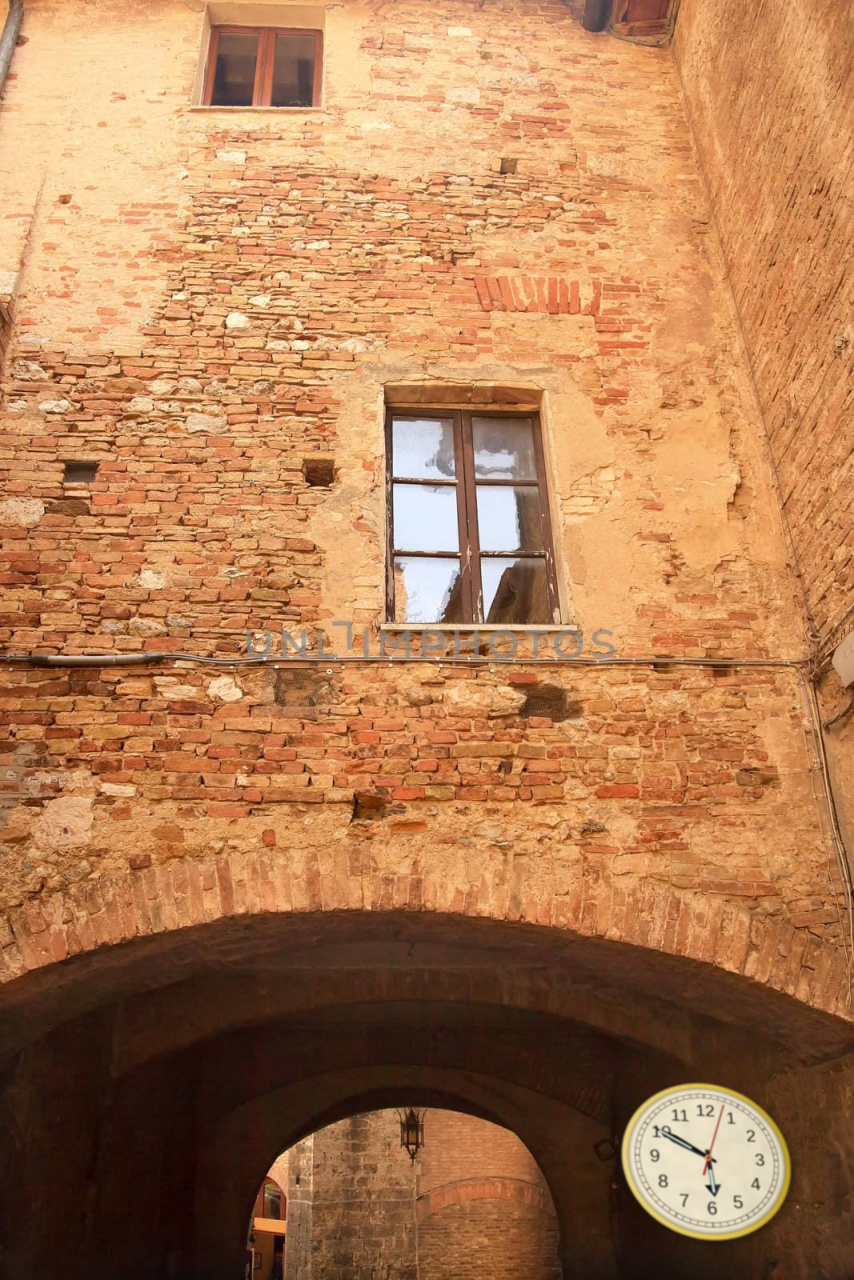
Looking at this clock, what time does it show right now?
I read 5:50:03
